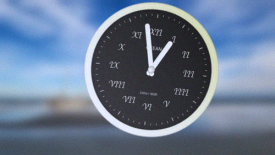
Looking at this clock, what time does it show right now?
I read 12:58
